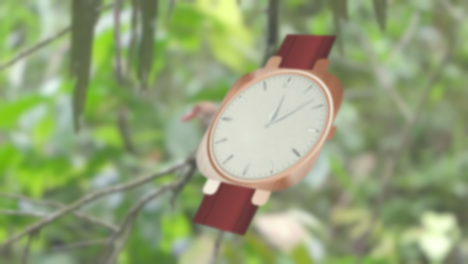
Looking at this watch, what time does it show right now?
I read 12:08
